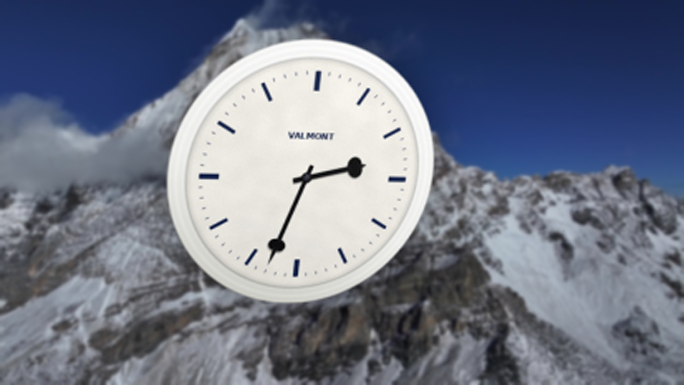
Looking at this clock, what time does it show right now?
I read 2:33
